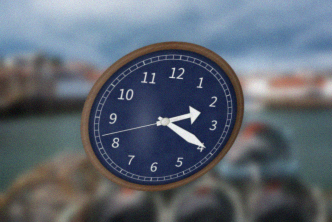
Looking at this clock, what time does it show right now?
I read 2:19:42
